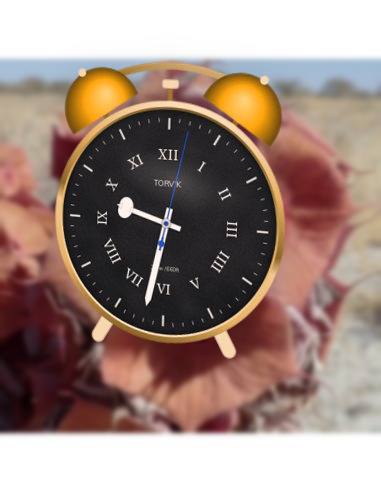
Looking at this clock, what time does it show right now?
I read 9:32:02
